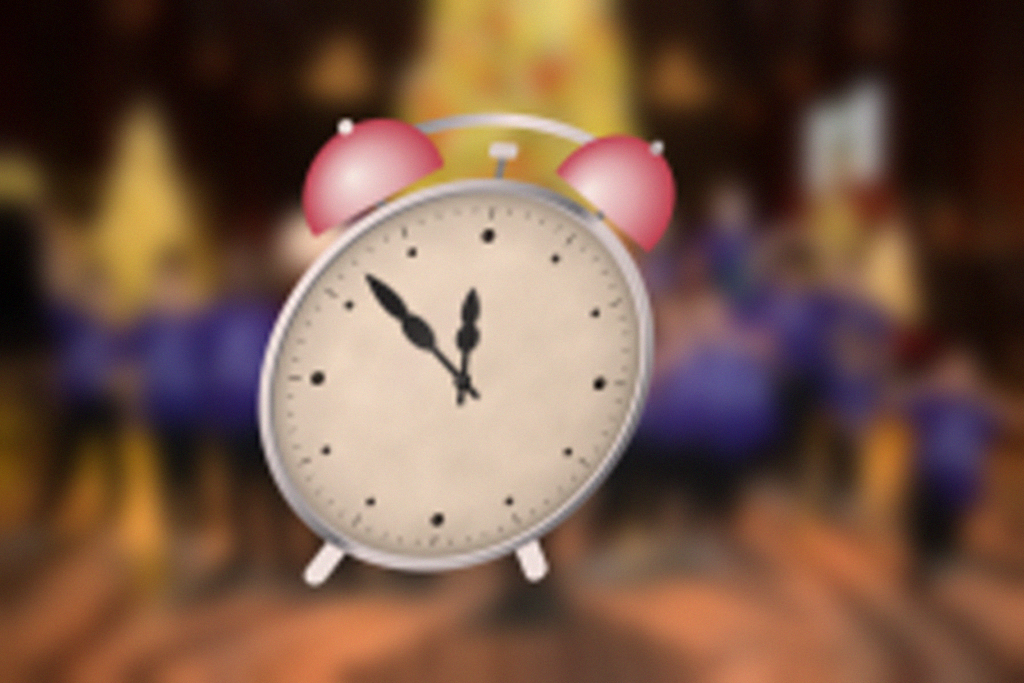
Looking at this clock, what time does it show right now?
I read 11:52
